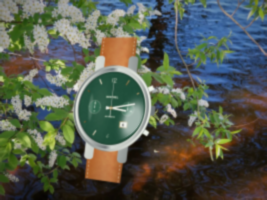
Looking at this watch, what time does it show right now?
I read 3:13
